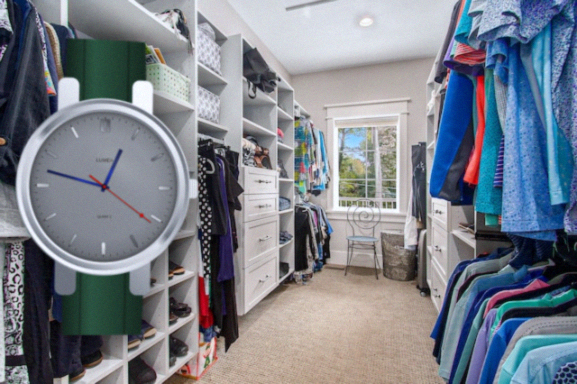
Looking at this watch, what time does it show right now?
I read 12:47:21
